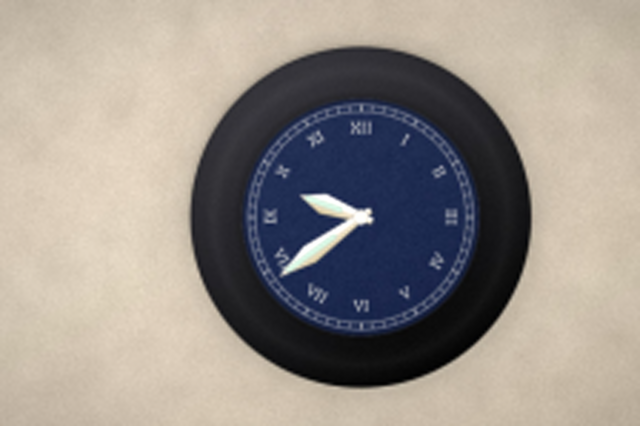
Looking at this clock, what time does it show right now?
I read 9:39
